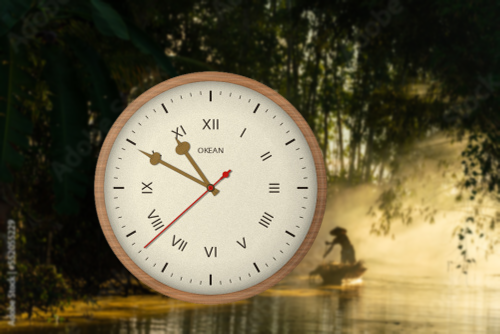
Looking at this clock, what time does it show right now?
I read 10:49:38
